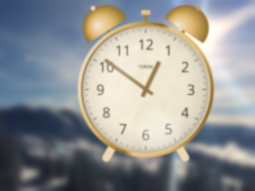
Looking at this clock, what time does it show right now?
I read 12:51
